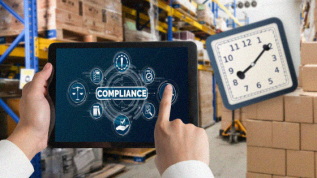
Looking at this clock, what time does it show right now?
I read 8:09
